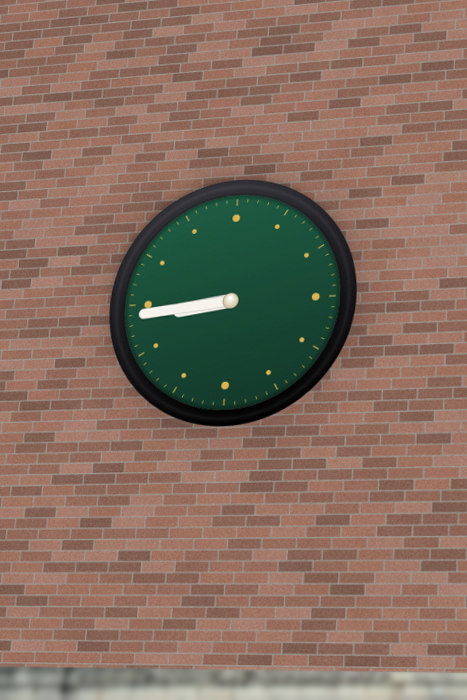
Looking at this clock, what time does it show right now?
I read 8:44
